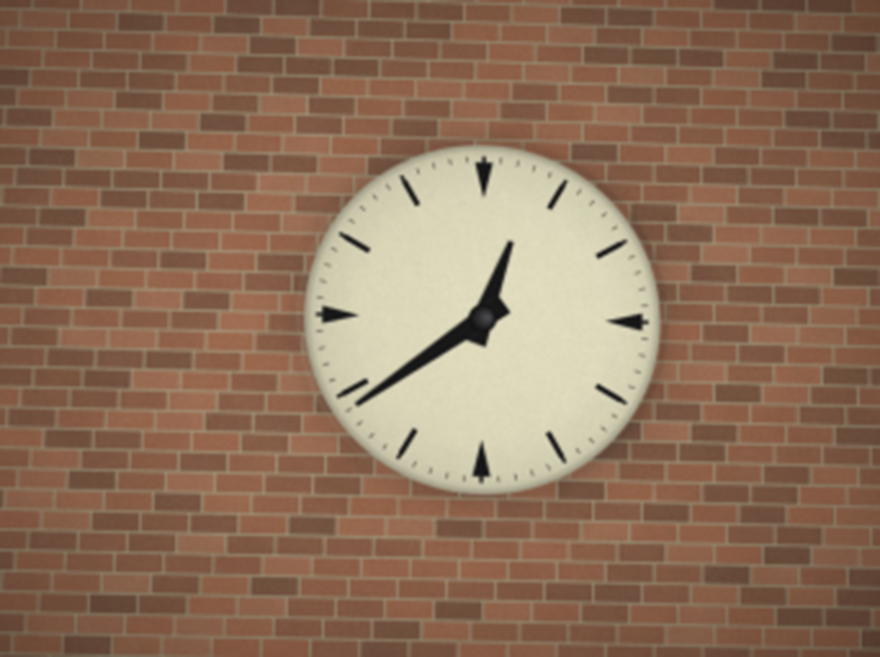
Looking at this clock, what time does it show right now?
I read 12:39
